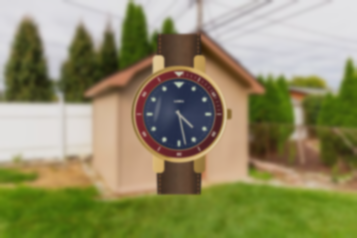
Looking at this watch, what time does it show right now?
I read 4:28
